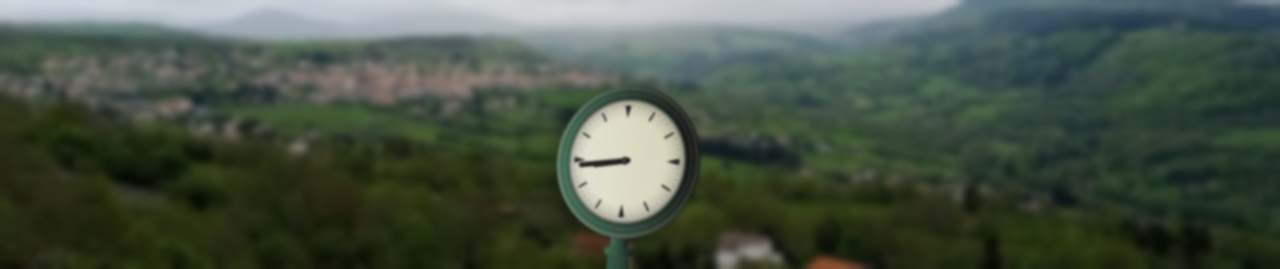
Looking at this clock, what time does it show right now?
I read 8:44
